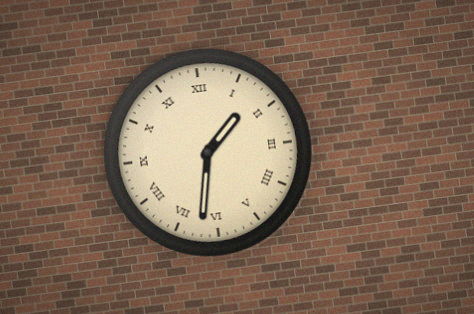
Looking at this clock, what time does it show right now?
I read 1:32
